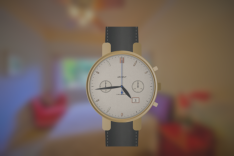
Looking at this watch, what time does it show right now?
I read 4:44
